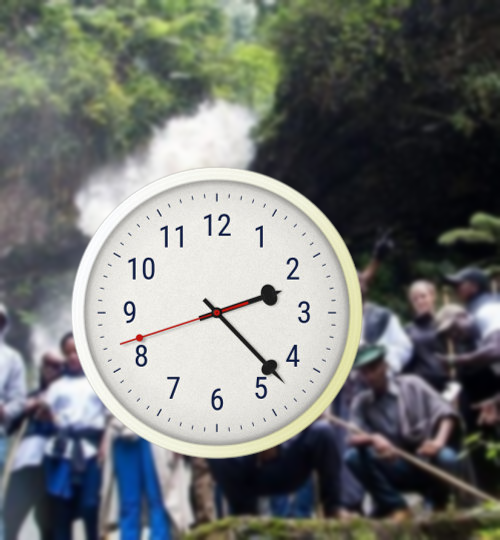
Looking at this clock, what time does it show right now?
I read 2:22:42
